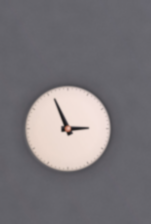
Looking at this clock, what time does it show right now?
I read 2:56
